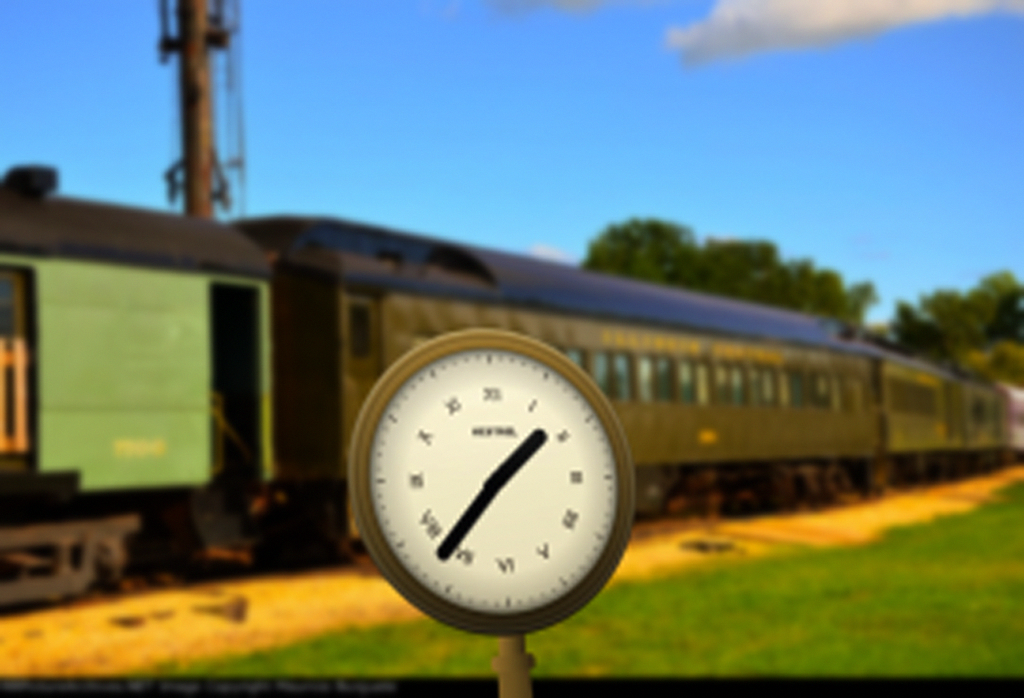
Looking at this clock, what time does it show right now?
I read 1:37
